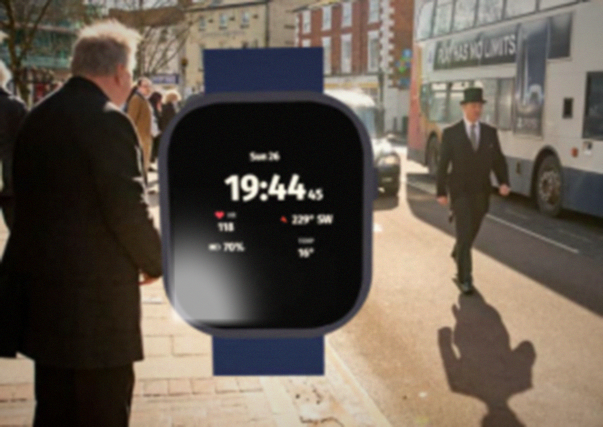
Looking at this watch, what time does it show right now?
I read 19:44
